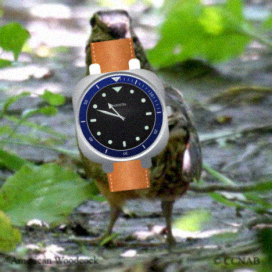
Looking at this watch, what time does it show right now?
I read 10:49
